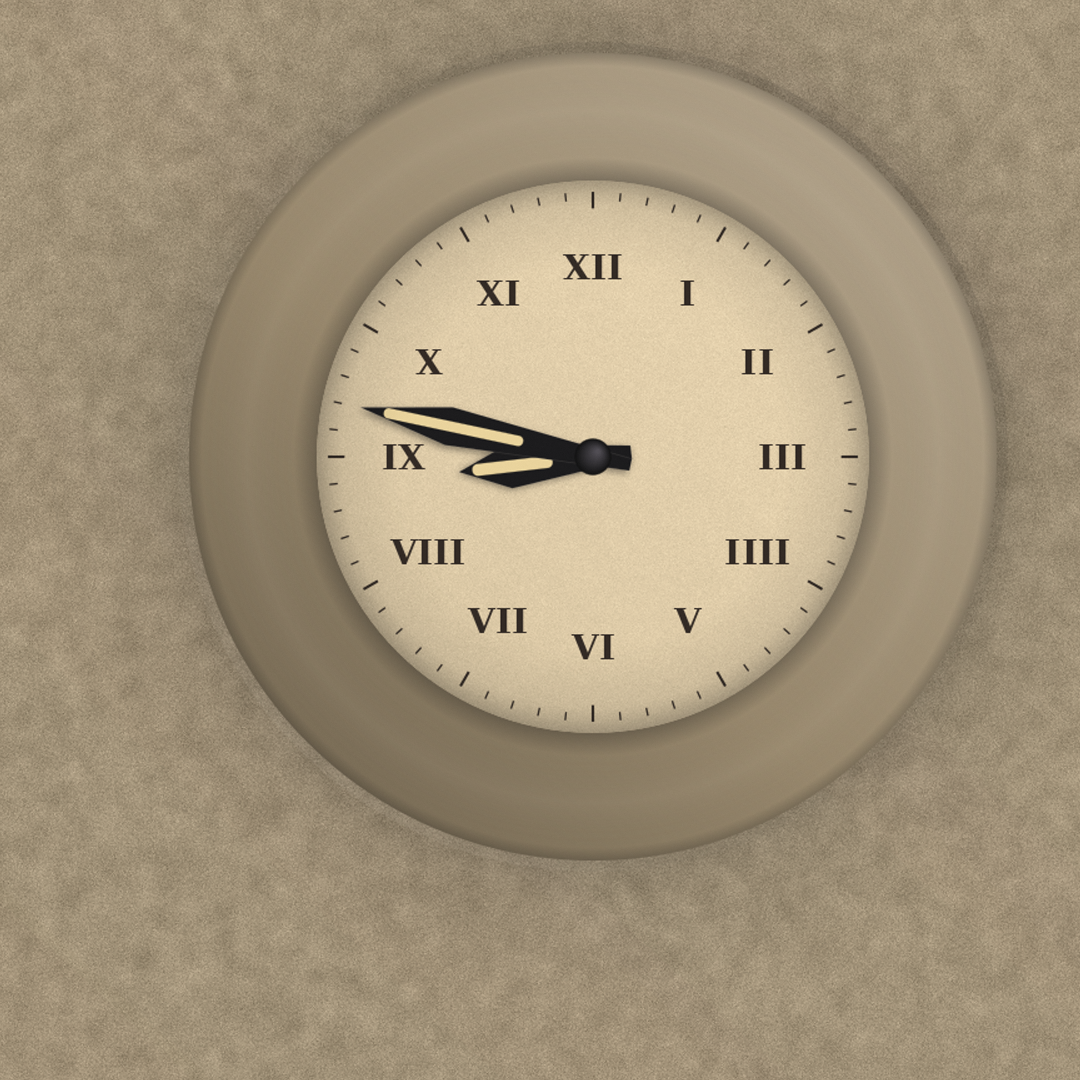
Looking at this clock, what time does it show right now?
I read 8:47
